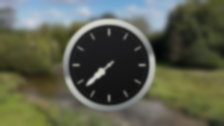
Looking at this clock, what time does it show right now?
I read 7:38
